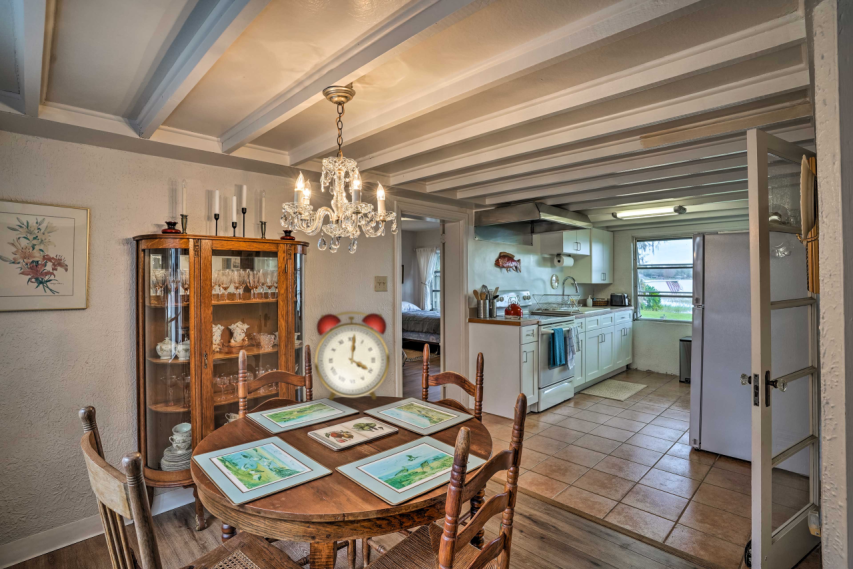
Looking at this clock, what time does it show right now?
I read 4:01
